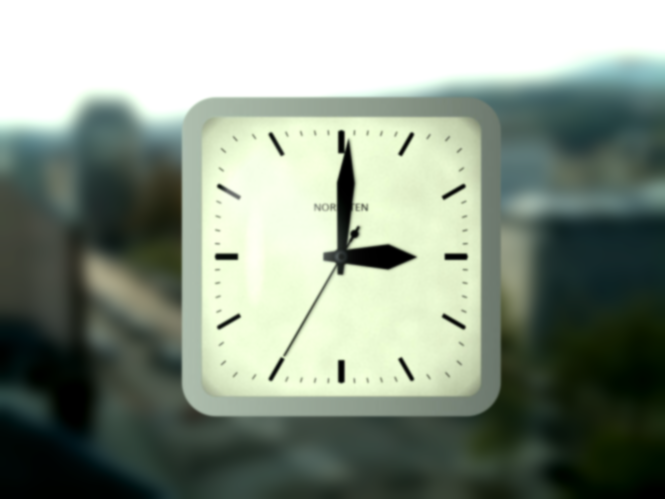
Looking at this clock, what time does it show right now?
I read 3:00:35
